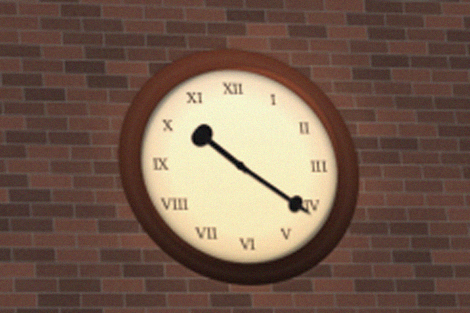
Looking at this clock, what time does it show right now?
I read 10:21
